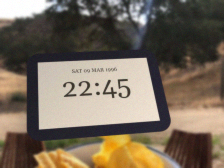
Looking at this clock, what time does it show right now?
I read 22:45
